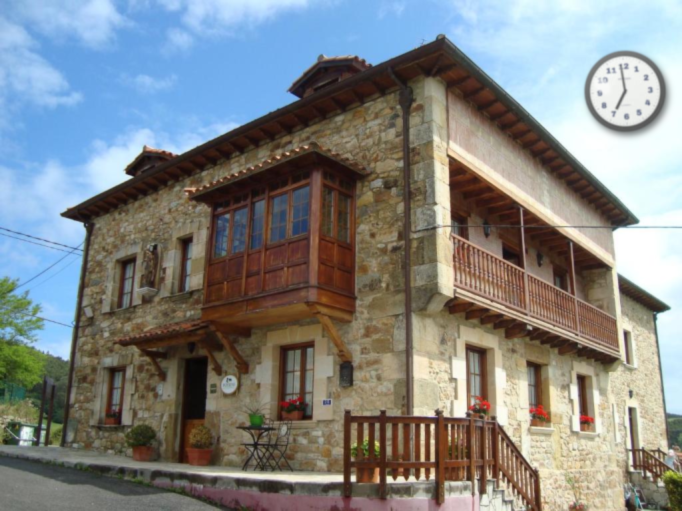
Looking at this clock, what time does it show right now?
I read 6:59
